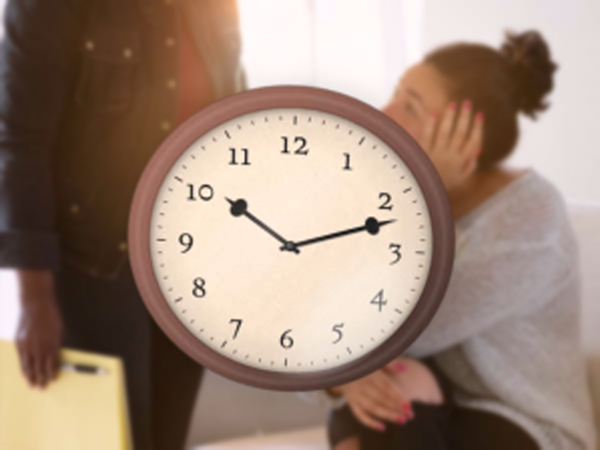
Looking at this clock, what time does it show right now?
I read 10:12
